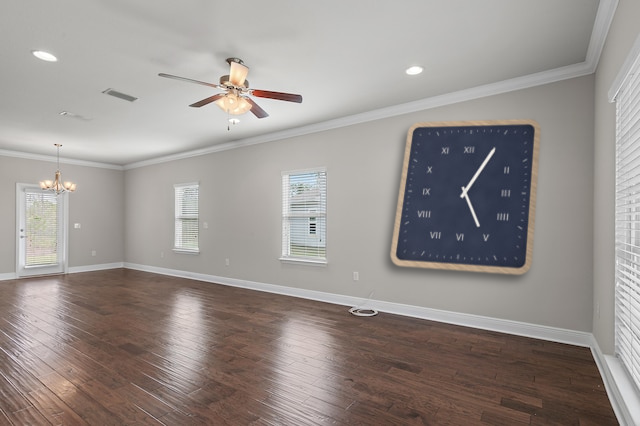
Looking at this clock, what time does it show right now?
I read 5:05
